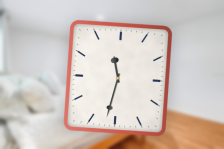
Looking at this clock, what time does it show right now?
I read 11:32
